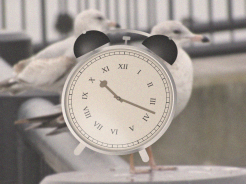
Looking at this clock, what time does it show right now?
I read 10:18
